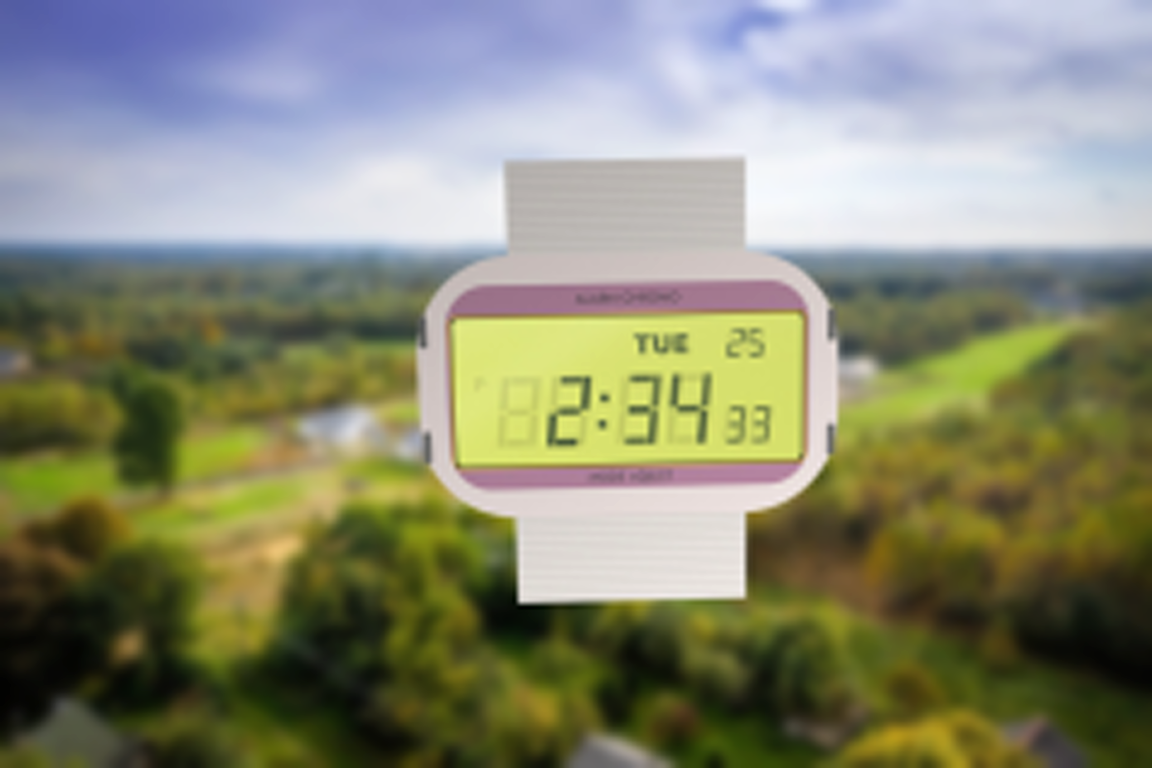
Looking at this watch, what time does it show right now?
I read 2:34:33
